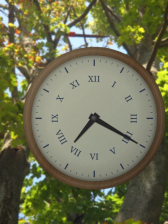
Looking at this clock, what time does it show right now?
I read 7:20
